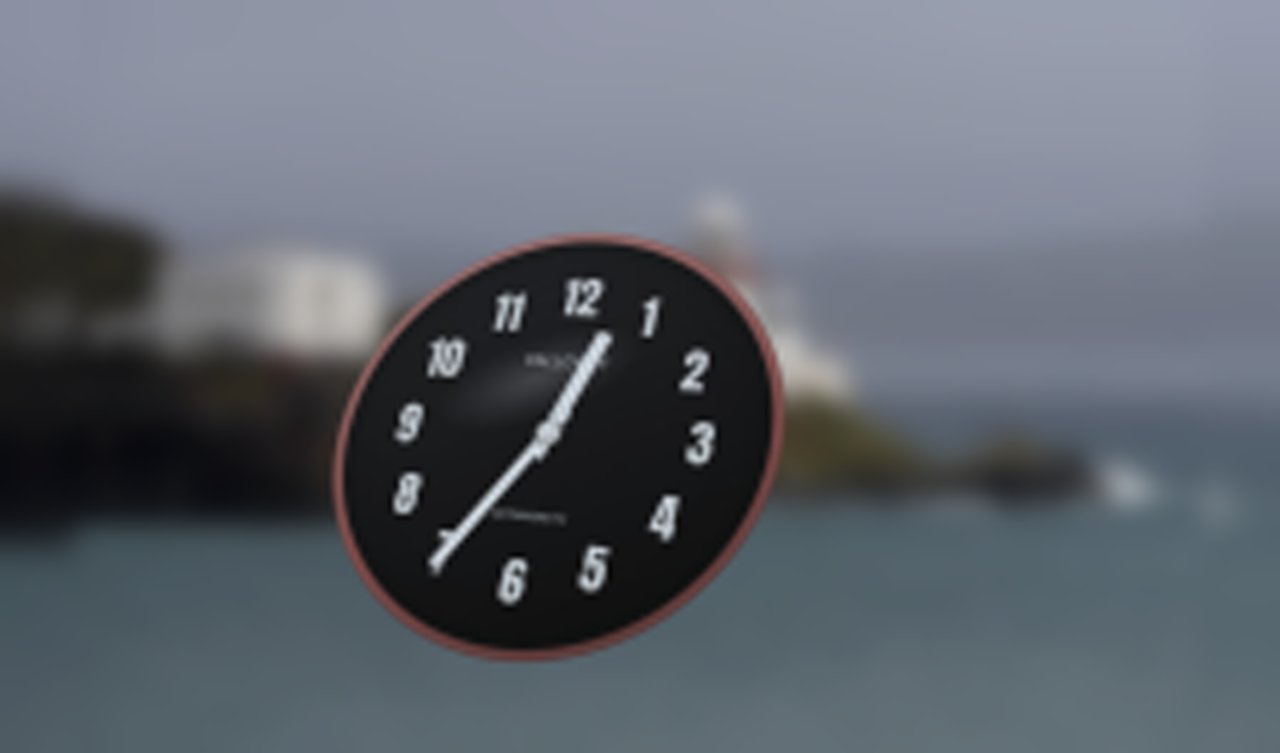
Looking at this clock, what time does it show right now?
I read 12:35
